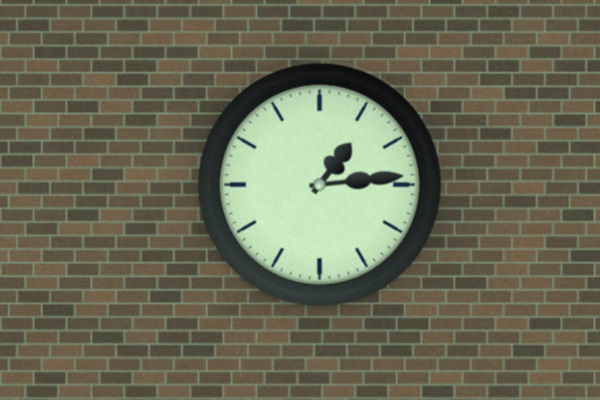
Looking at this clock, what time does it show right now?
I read 1:14
